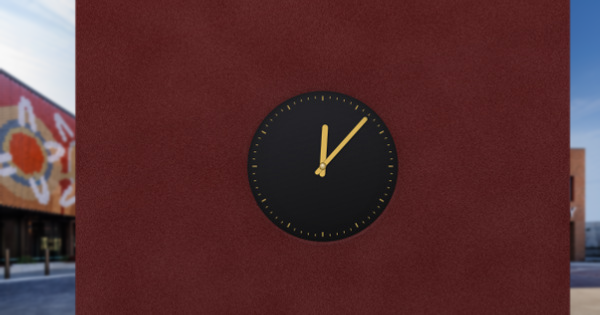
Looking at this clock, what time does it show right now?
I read 12:07
